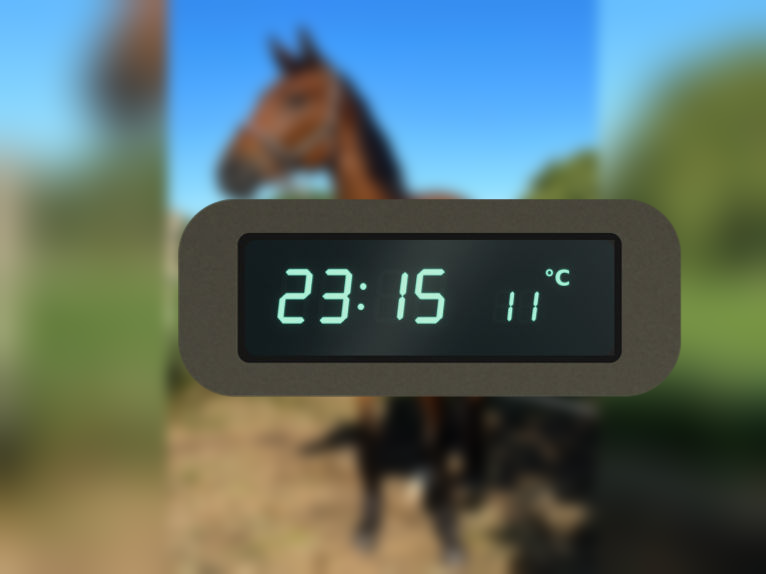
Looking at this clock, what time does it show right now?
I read 23:15
